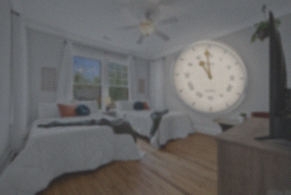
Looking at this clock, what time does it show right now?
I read 10:59
